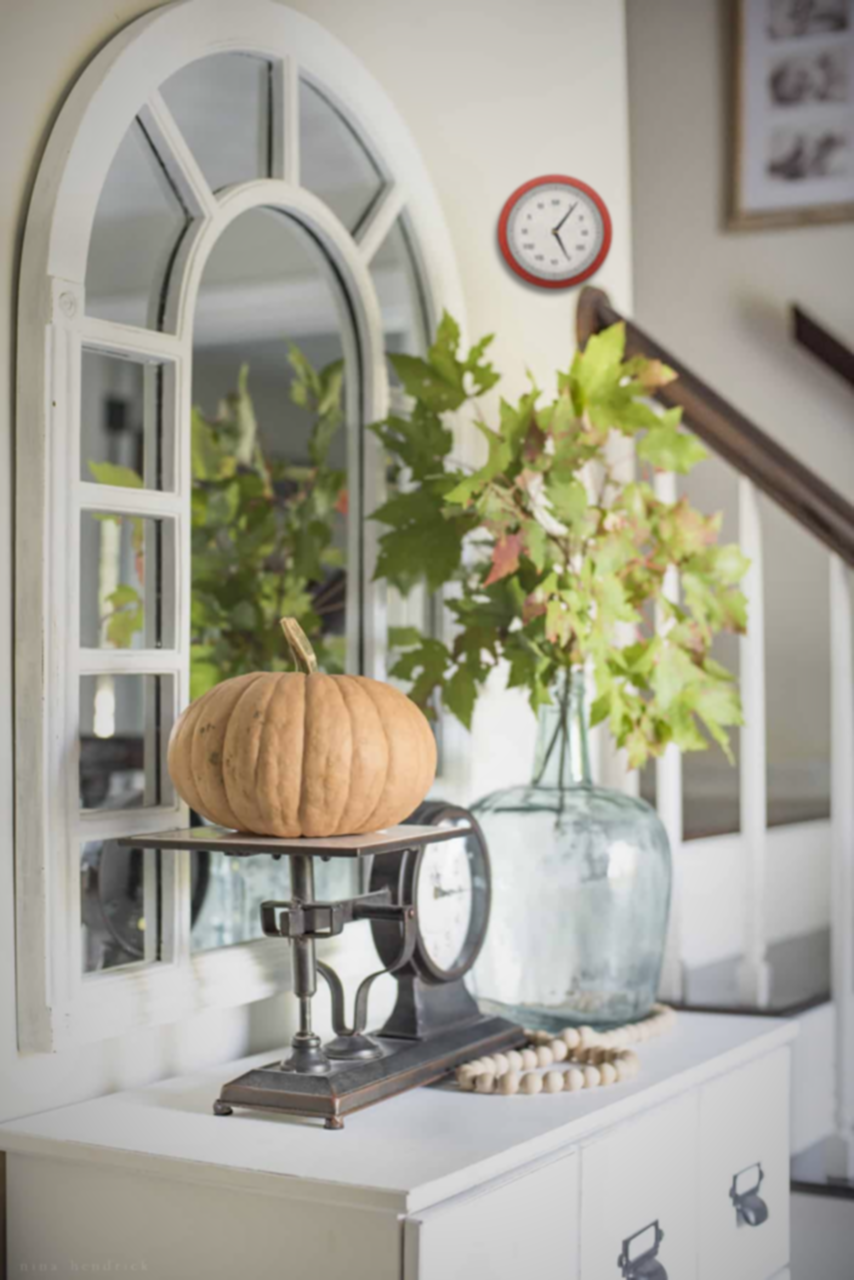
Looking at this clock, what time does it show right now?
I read 5:06
